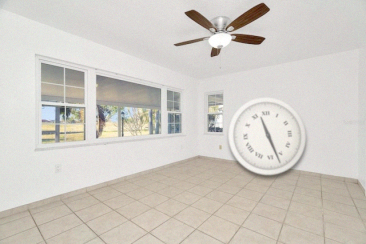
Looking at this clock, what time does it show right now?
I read 11:27
